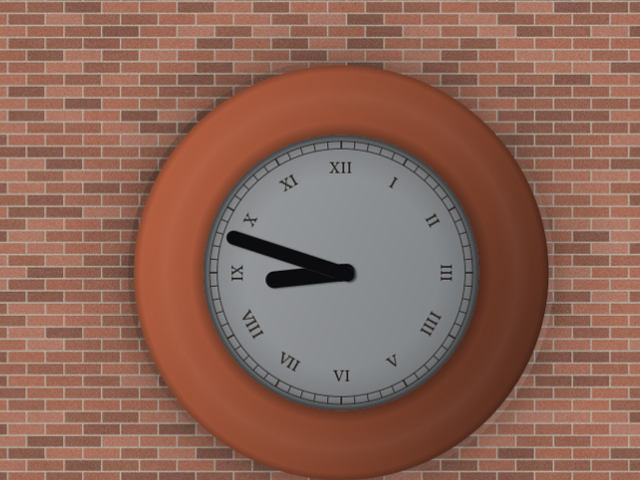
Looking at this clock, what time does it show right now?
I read 8:48
